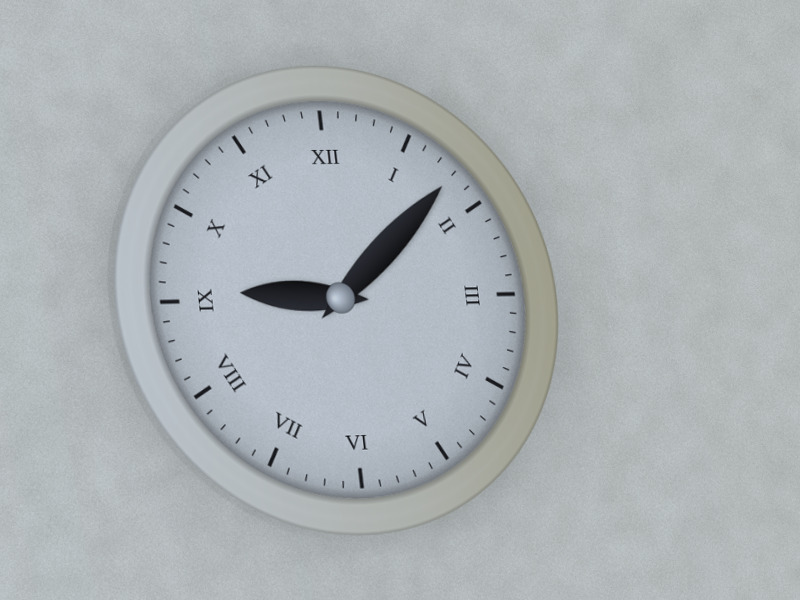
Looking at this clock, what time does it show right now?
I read 9:08
